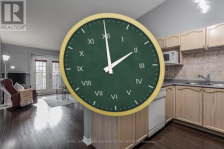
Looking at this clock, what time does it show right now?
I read 2:00
